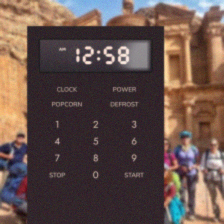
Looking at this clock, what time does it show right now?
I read 12:58
